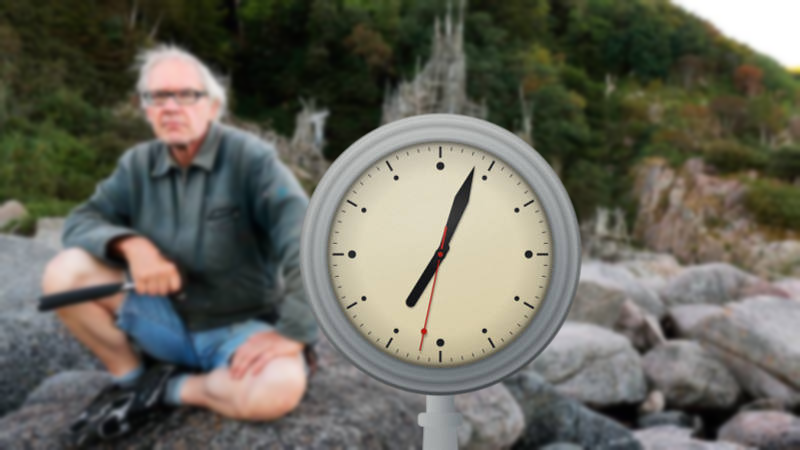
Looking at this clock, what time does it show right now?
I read 7:03:32
